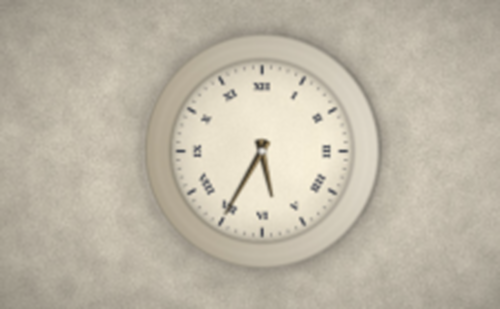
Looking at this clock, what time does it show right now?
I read 5:35
